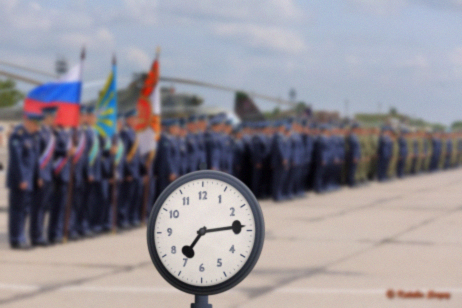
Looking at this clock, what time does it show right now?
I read 7:14
